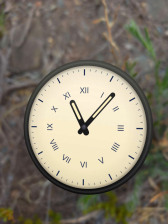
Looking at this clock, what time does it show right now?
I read 11:07
